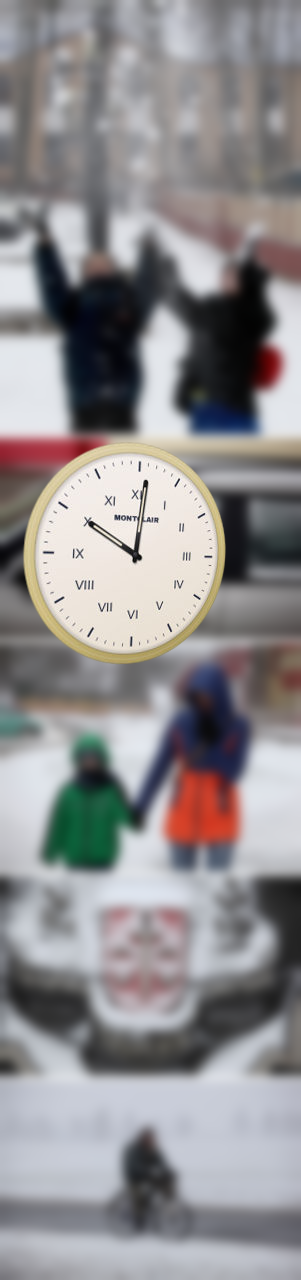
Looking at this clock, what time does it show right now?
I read 10:01
